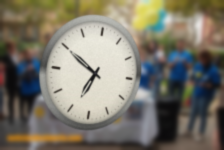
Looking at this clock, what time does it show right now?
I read 6:50
